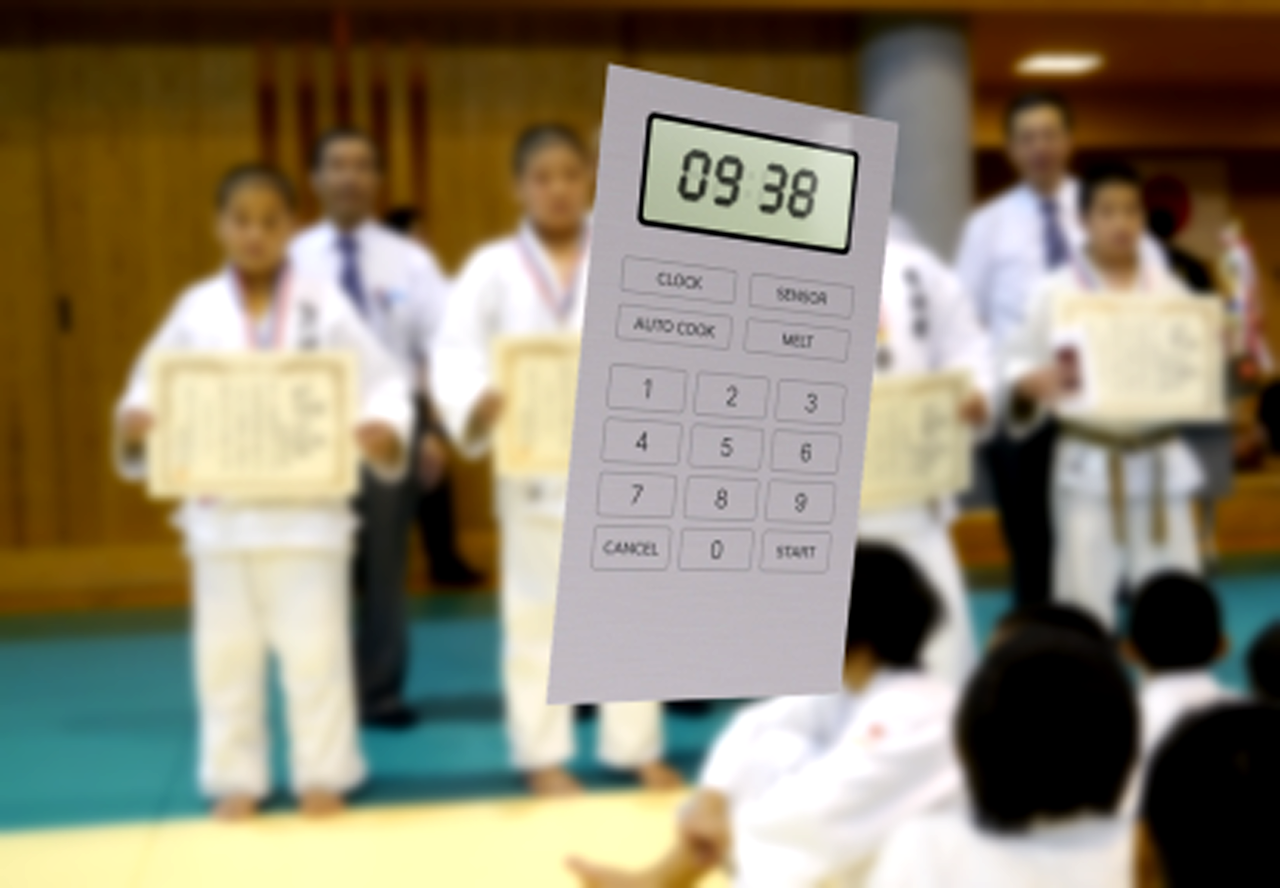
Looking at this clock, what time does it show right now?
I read 9:38
